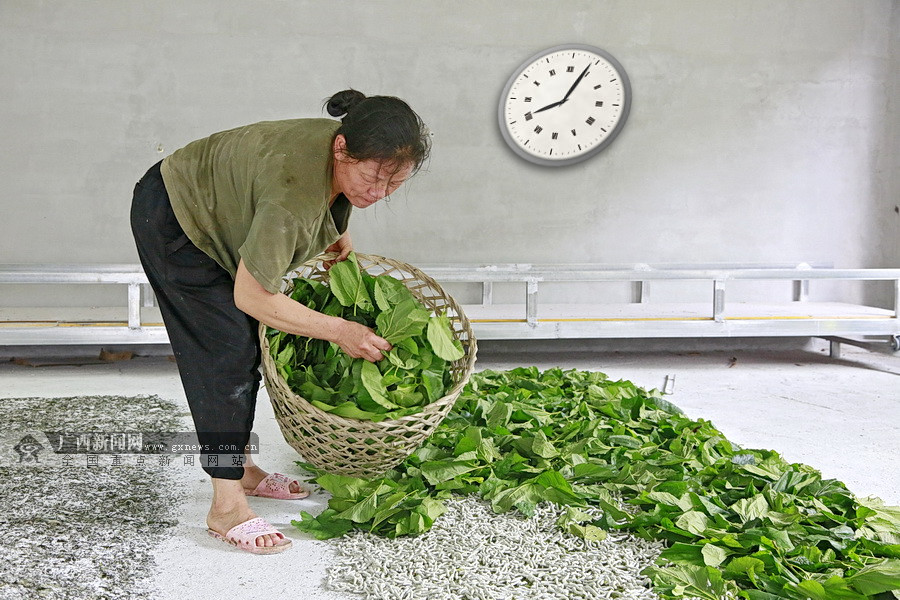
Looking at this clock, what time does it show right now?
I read 8:04
